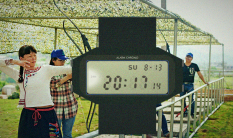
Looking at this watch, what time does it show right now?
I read 20:17:14
